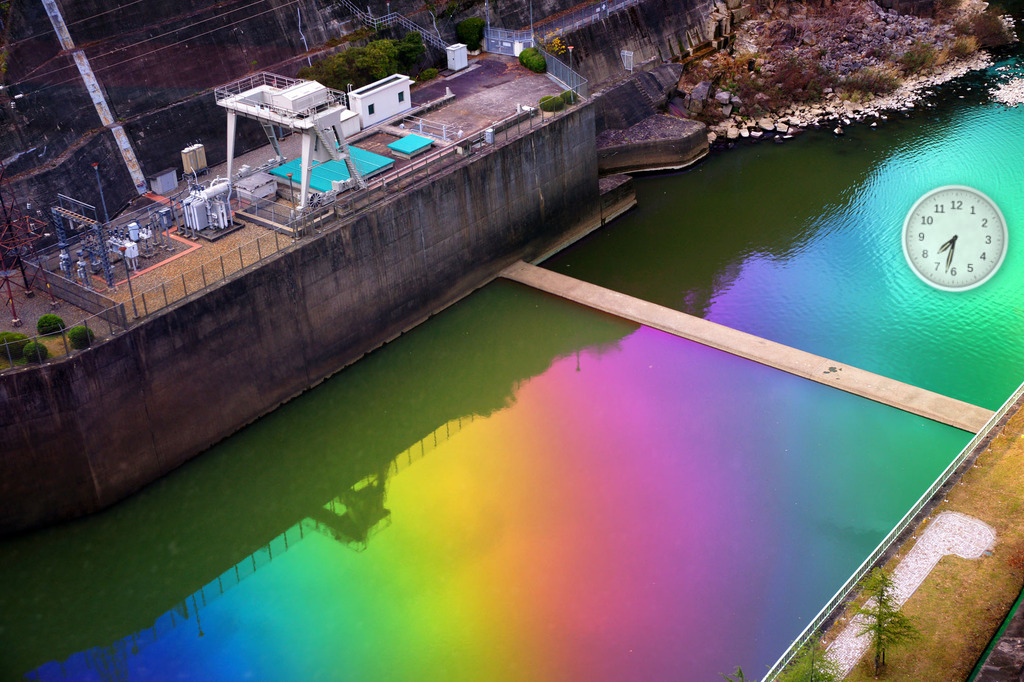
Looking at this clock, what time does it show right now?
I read 7:32
